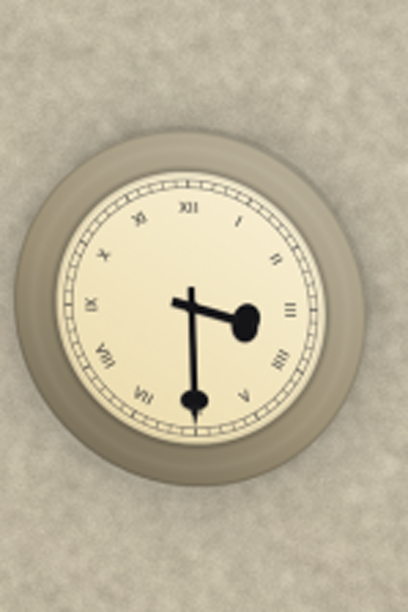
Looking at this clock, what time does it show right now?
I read 3:30
